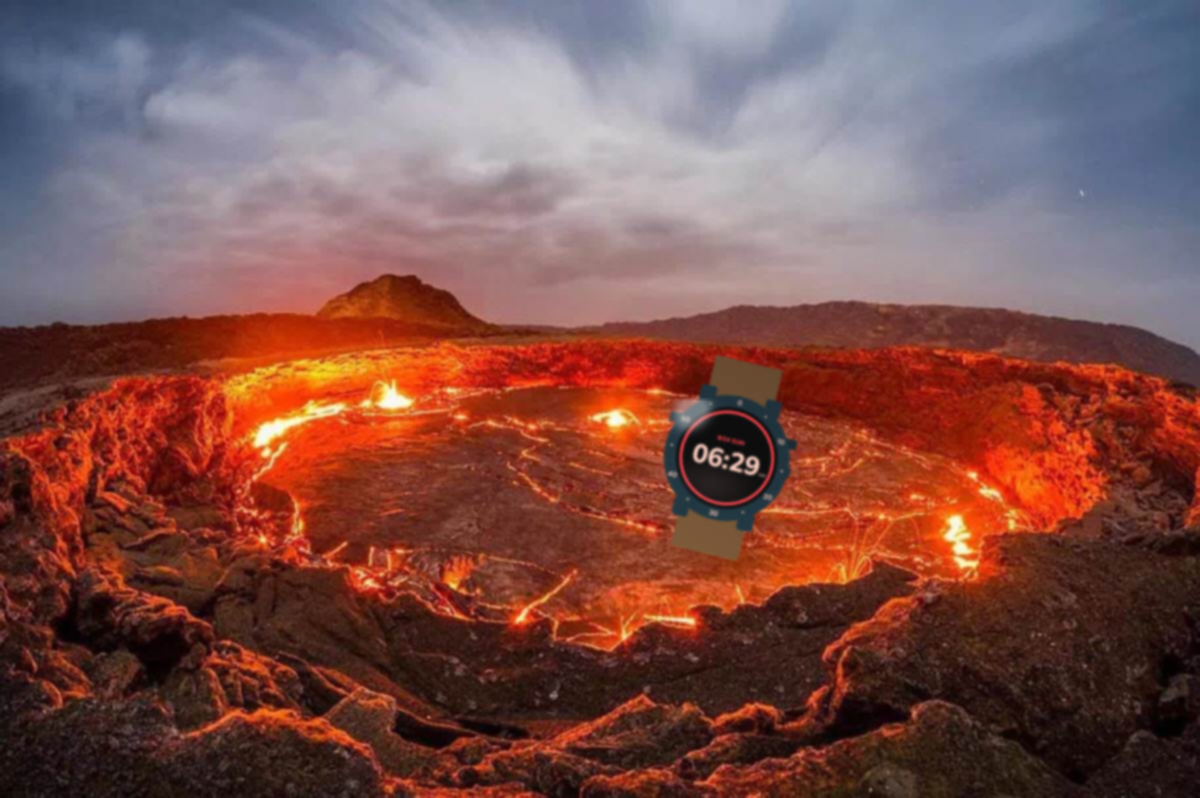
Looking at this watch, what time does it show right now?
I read 6:29
